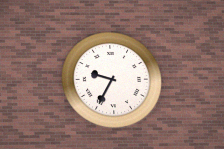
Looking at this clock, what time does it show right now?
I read 9:35
